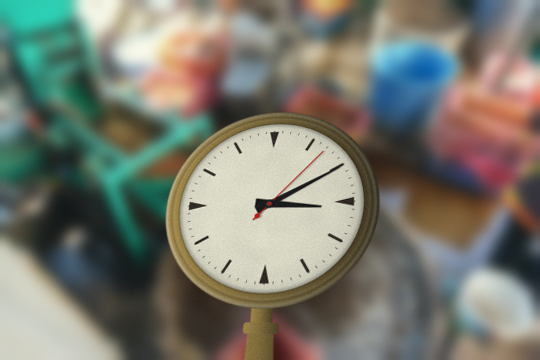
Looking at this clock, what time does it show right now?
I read 3:10:07
